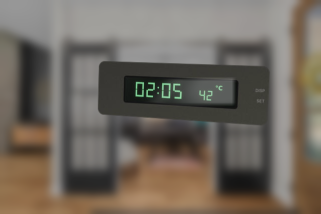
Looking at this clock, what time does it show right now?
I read 2:05
